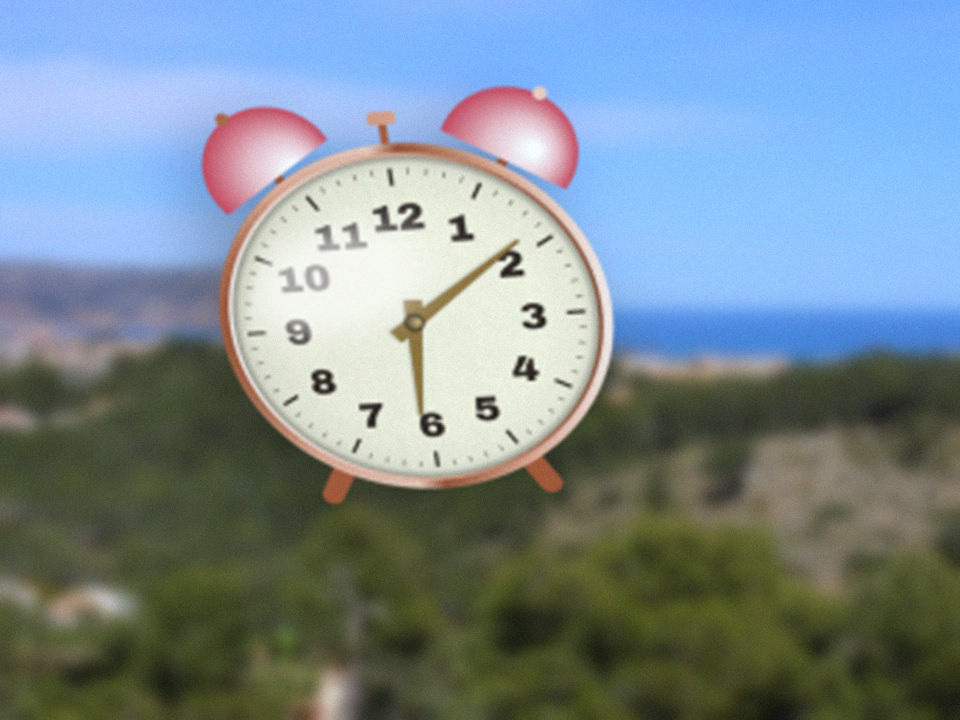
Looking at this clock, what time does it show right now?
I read 6:09
